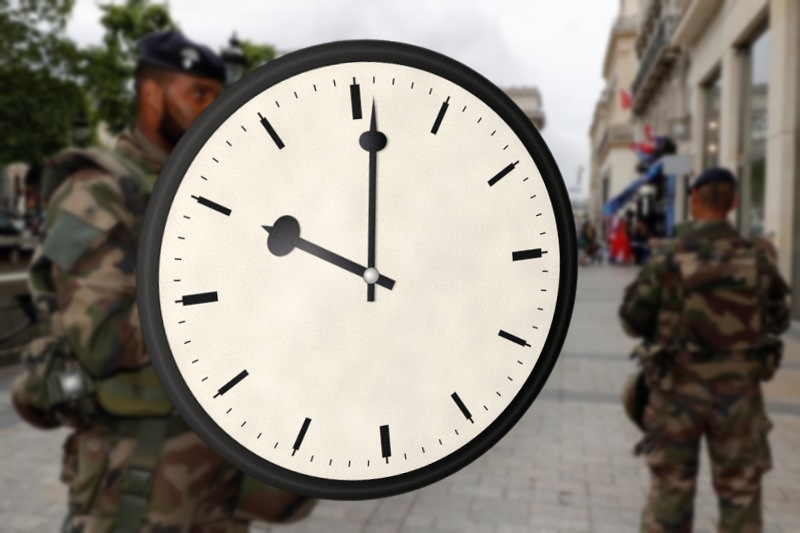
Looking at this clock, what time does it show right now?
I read 10:01
